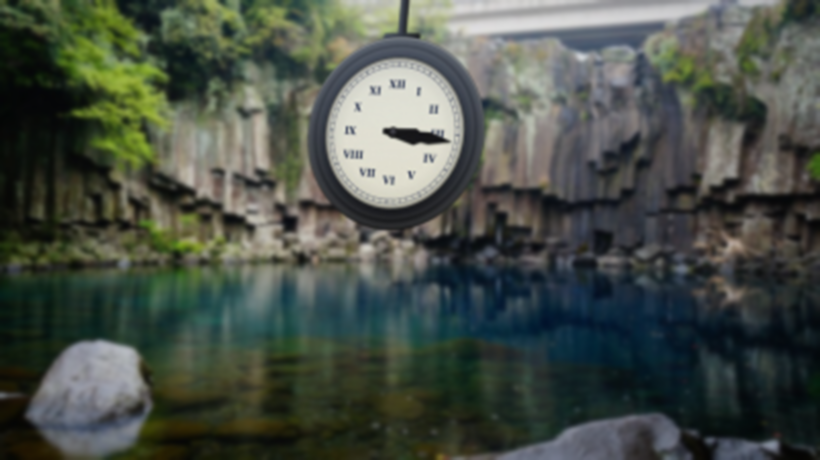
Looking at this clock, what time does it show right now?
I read 3:16
